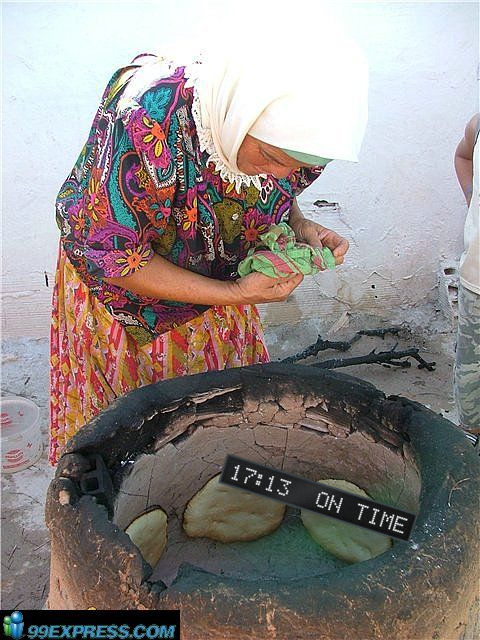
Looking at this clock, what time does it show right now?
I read 17:13
